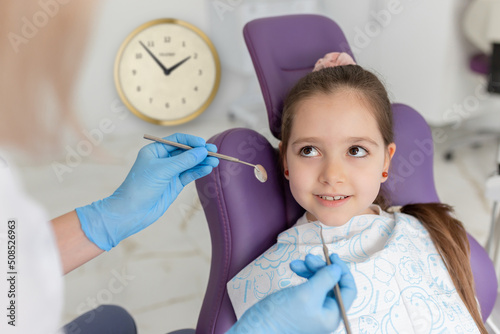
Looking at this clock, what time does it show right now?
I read 1:53
